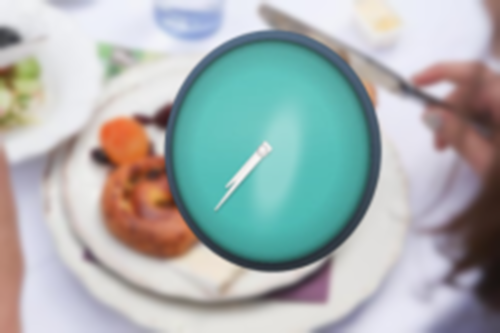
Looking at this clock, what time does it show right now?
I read 7:37
